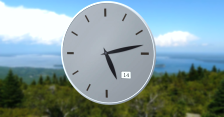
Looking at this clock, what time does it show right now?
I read 5:13
